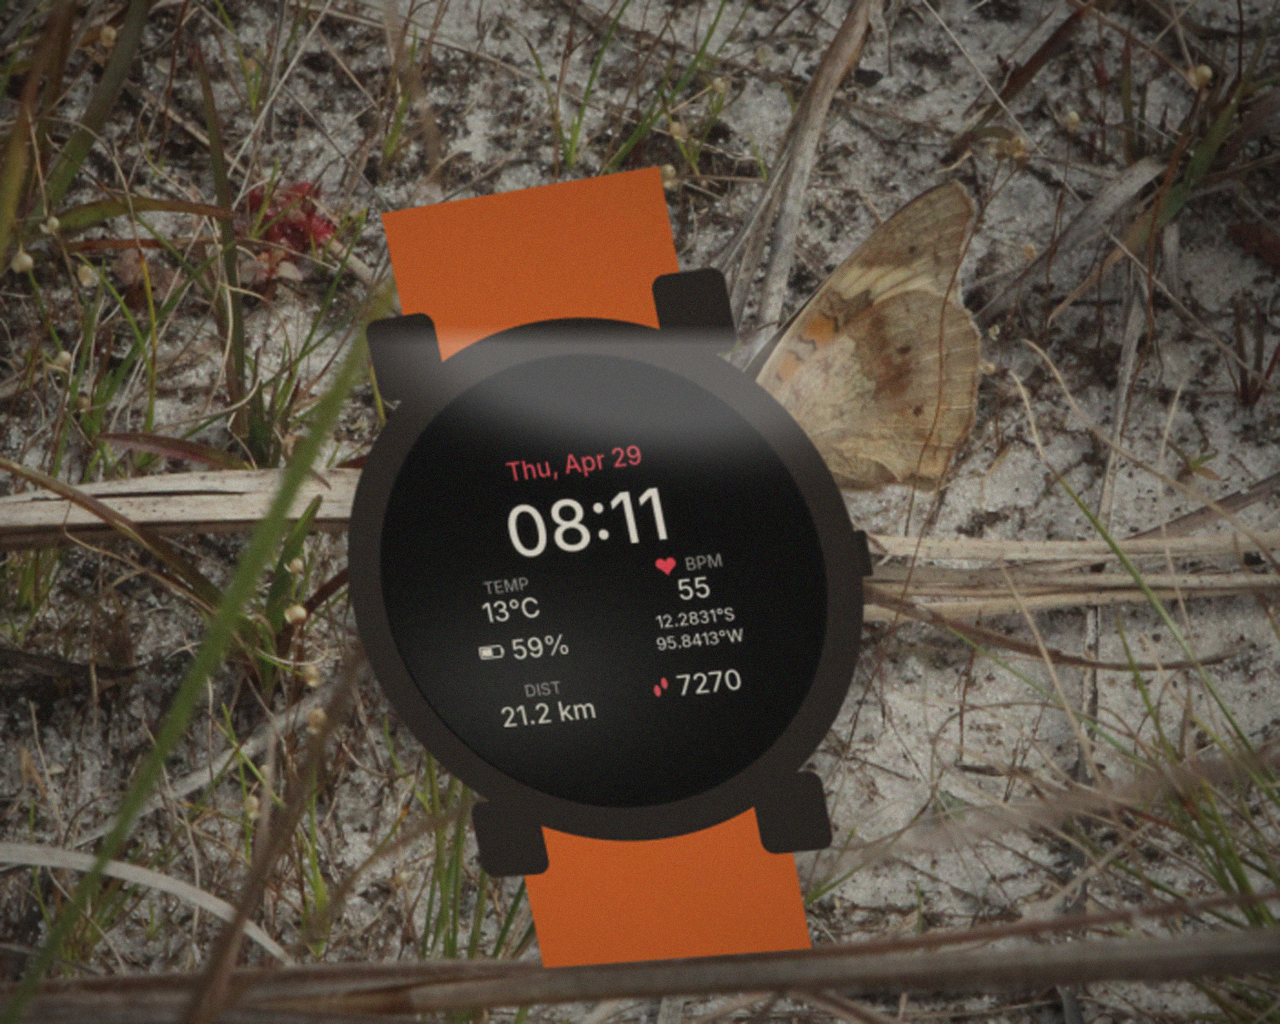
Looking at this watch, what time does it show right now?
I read 8:11
